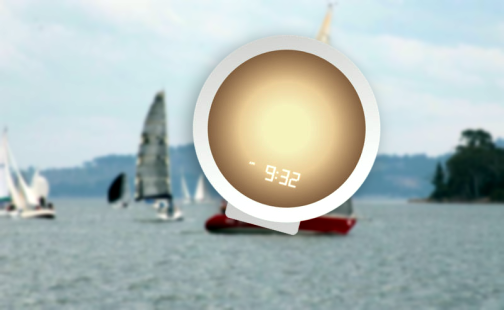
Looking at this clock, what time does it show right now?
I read 9:32
